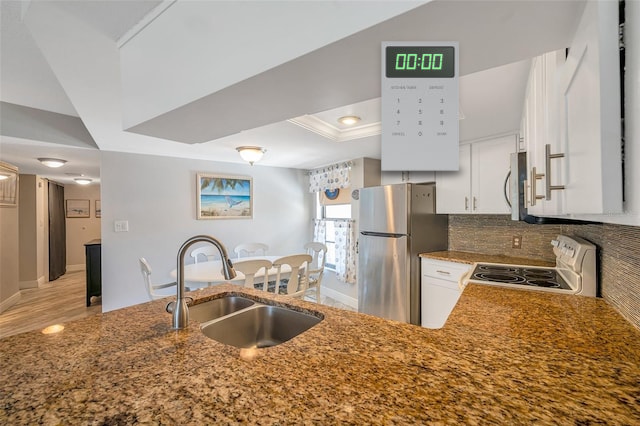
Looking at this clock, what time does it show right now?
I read 0:00
